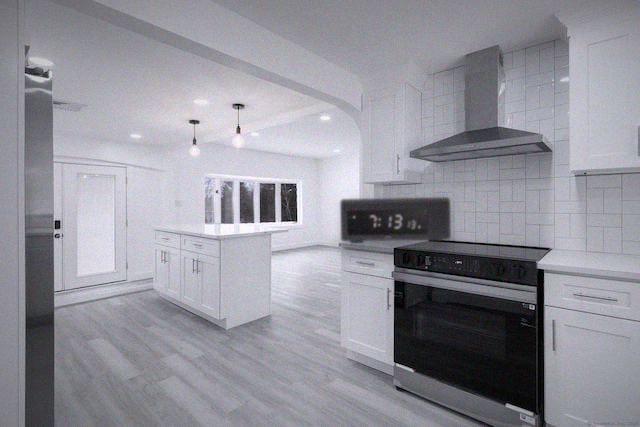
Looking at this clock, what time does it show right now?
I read 7:13
